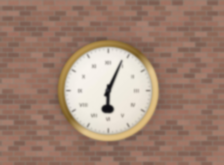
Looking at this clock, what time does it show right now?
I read 6:04
